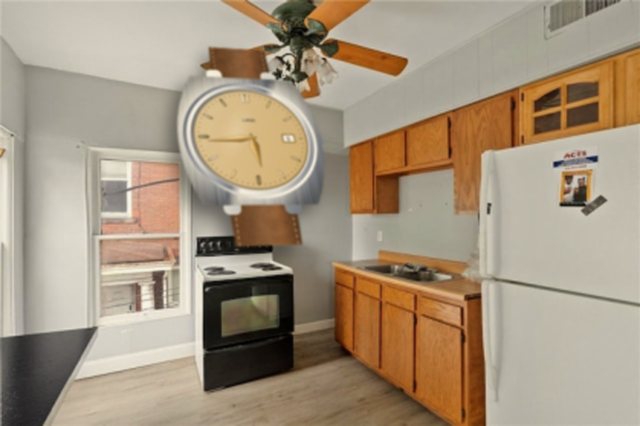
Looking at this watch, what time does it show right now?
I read 5:44
